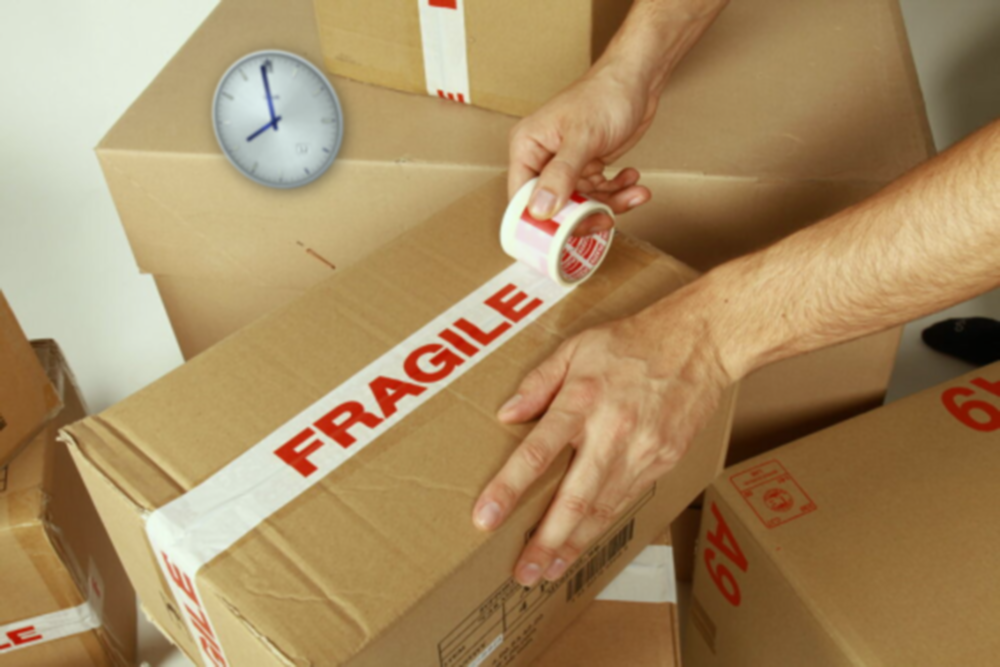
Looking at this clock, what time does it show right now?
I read 7:59
